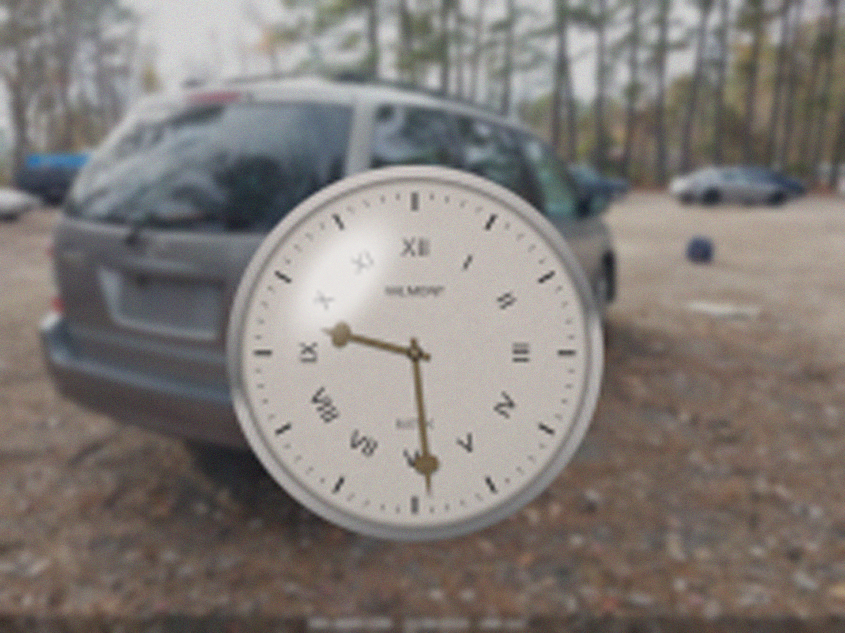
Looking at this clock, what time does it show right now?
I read 9:29
